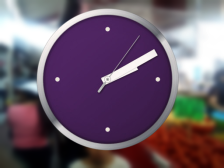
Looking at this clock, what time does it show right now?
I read 2:10:06
